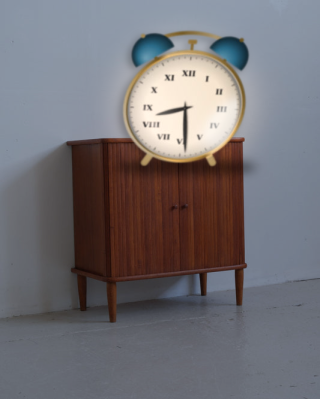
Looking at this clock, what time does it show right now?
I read 8:29
